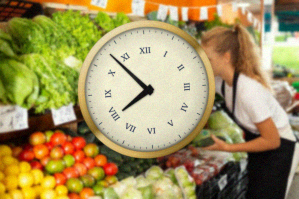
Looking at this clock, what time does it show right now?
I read 7:53
